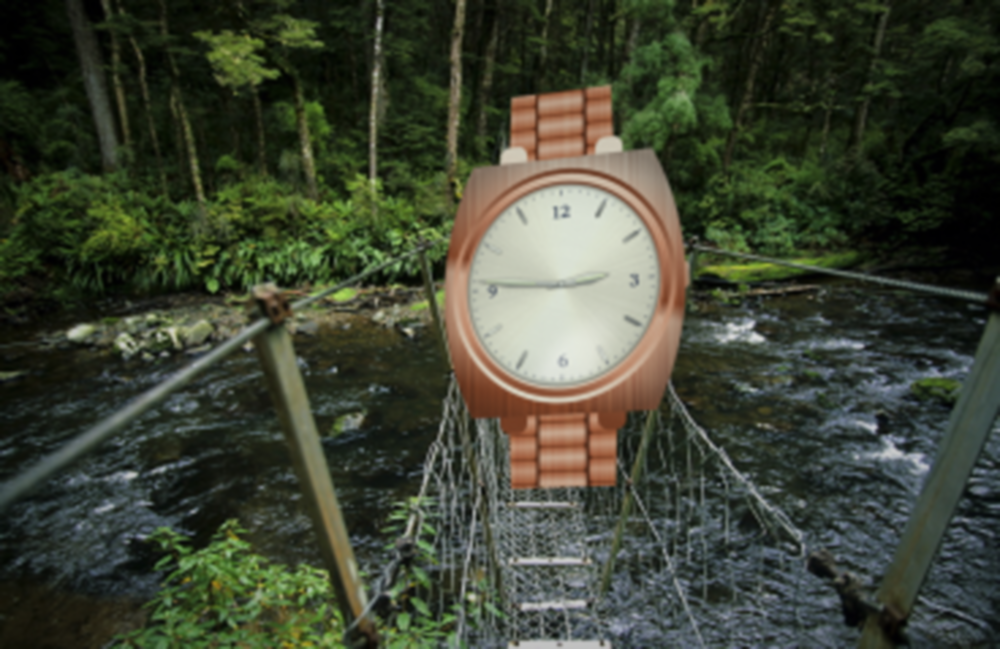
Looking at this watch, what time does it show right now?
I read 2:46
